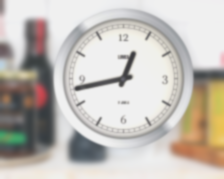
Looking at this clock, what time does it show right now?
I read 12:43
